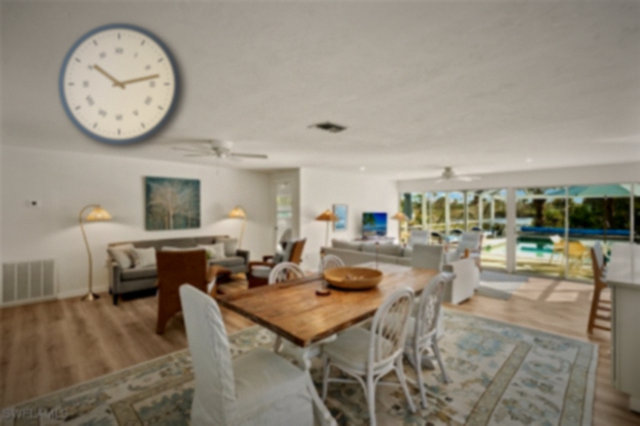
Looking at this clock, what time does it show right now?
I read 10:13
